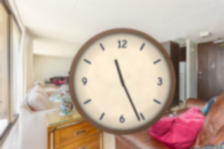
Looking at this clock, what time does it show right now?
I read 11:26
